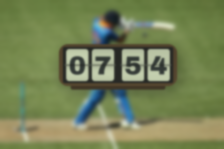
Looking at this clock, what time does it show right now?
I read 7:54
